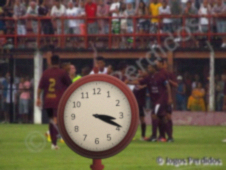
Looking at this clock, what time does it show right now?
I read 3:19
